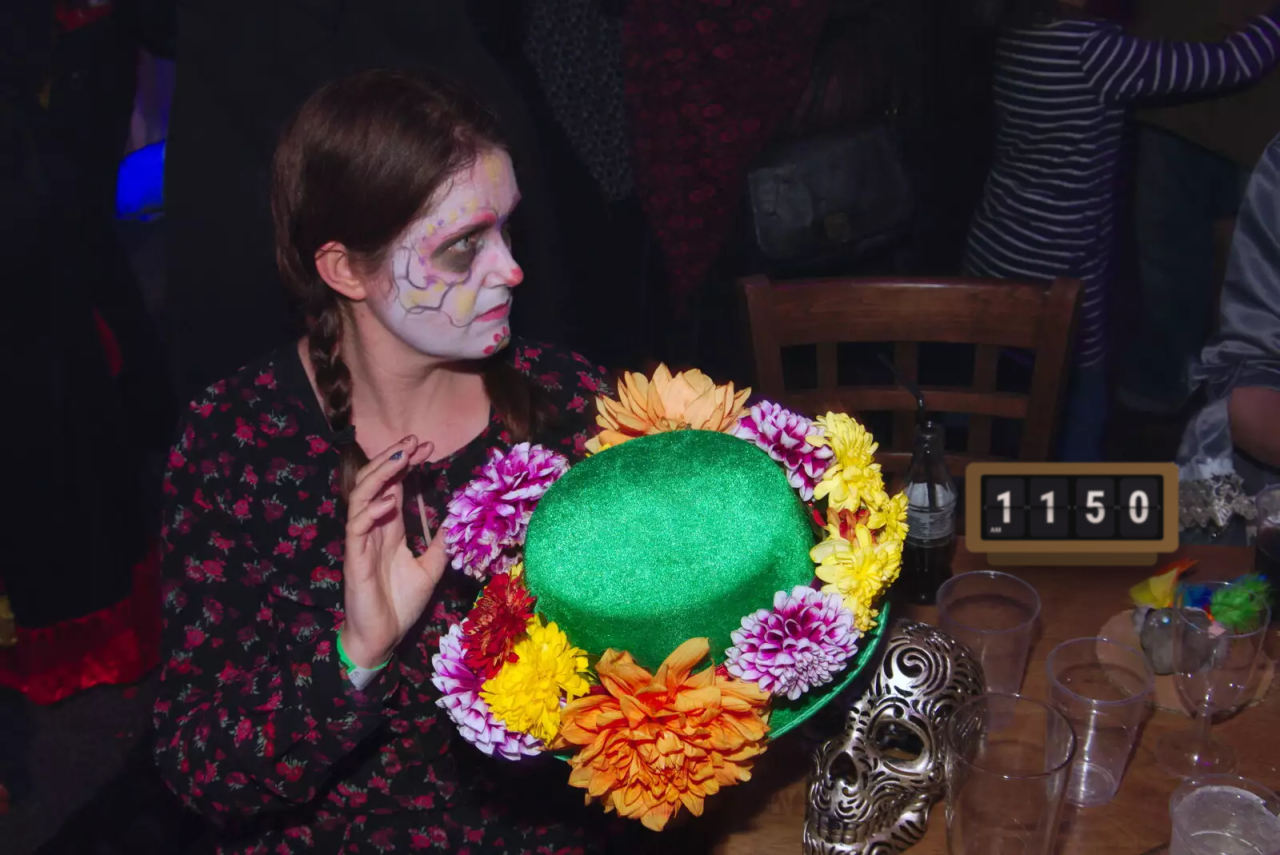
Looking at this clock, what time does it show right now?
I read 11:50
